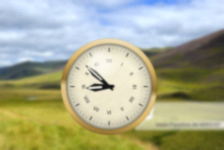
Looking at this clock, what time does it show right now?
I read 8:52
